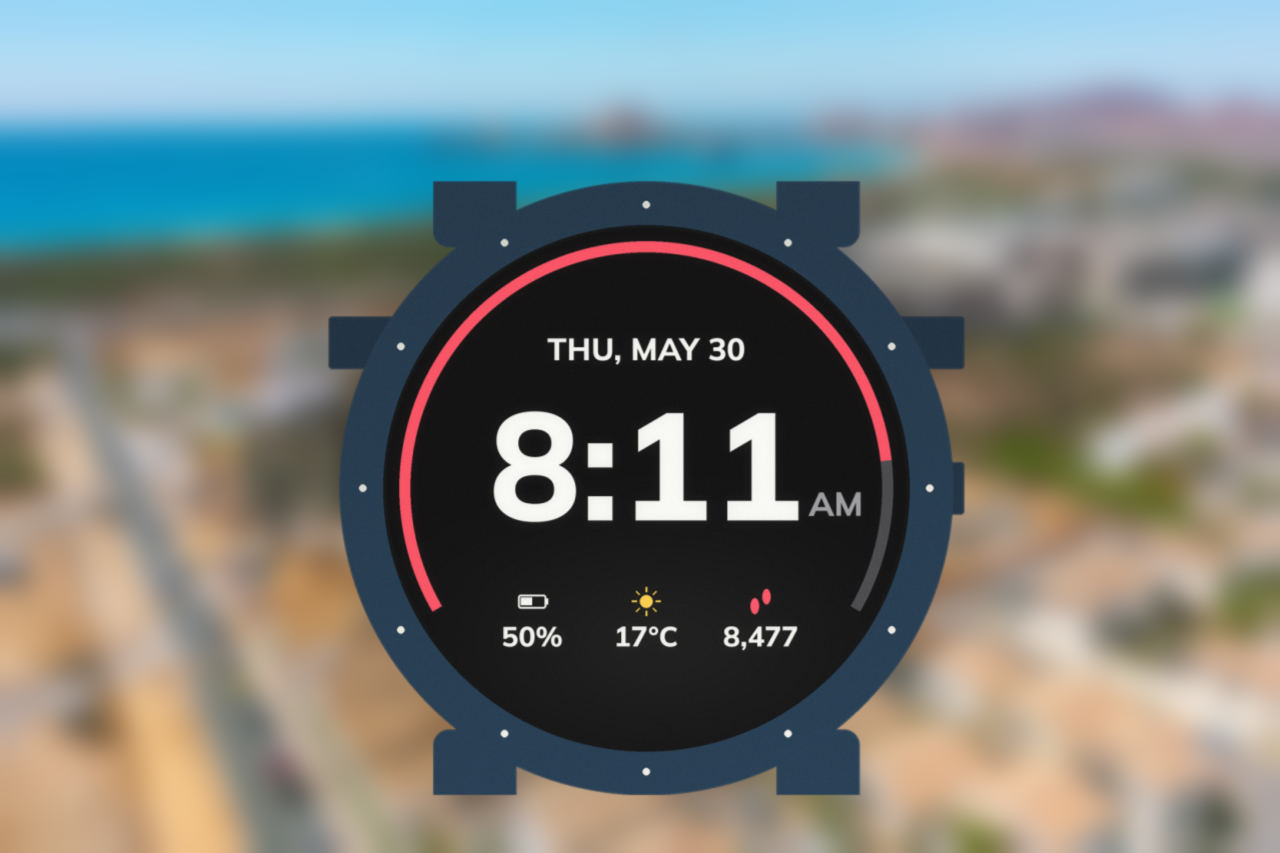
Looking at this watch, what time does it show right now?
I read 8:11
